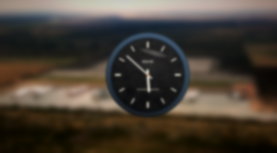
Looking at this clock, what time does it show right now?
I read 5:52
